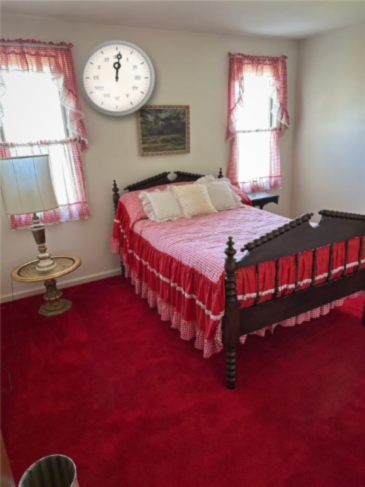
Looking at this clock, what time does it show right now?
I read 12:01
